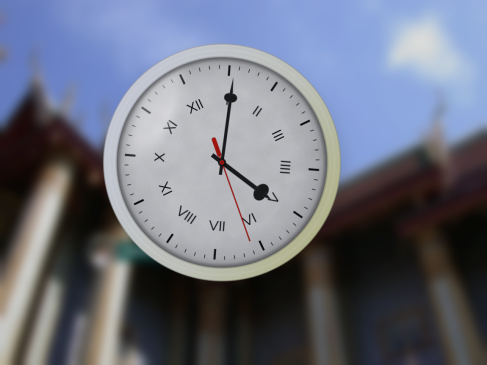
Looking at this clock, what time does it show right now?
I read 5:05:31
